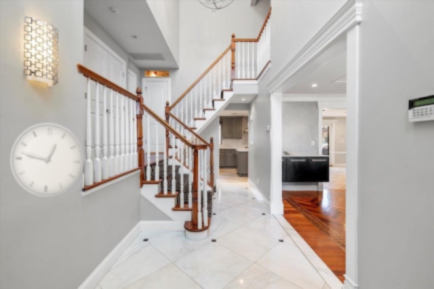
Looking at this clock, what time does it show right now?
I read 12:47
